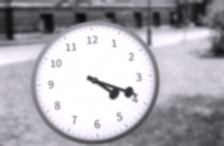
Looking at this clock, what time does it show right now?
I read 4:19
